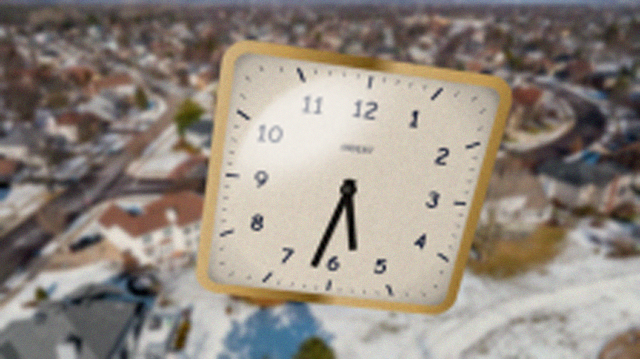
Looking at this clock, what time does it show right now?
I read 5:32
